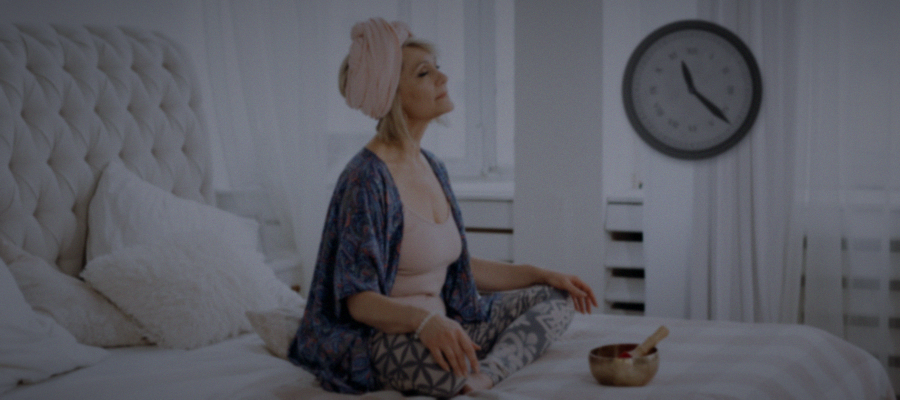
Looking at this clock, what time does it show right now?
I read 11:22
